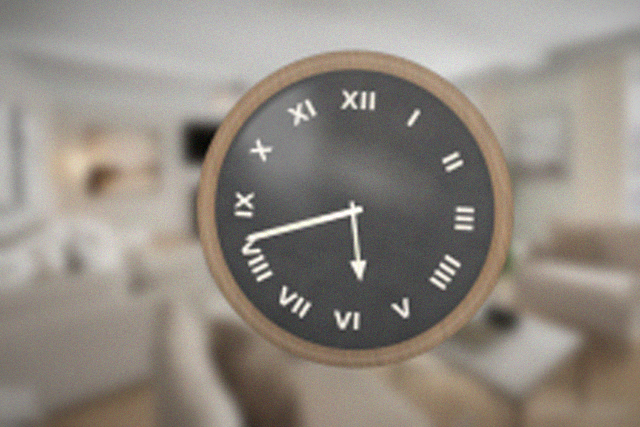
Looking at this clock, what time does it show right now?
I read 5:42
